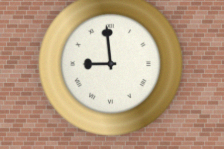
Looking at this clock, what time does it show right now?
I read 8:59
